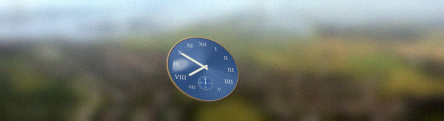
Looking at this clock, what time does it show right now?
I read 7:50
